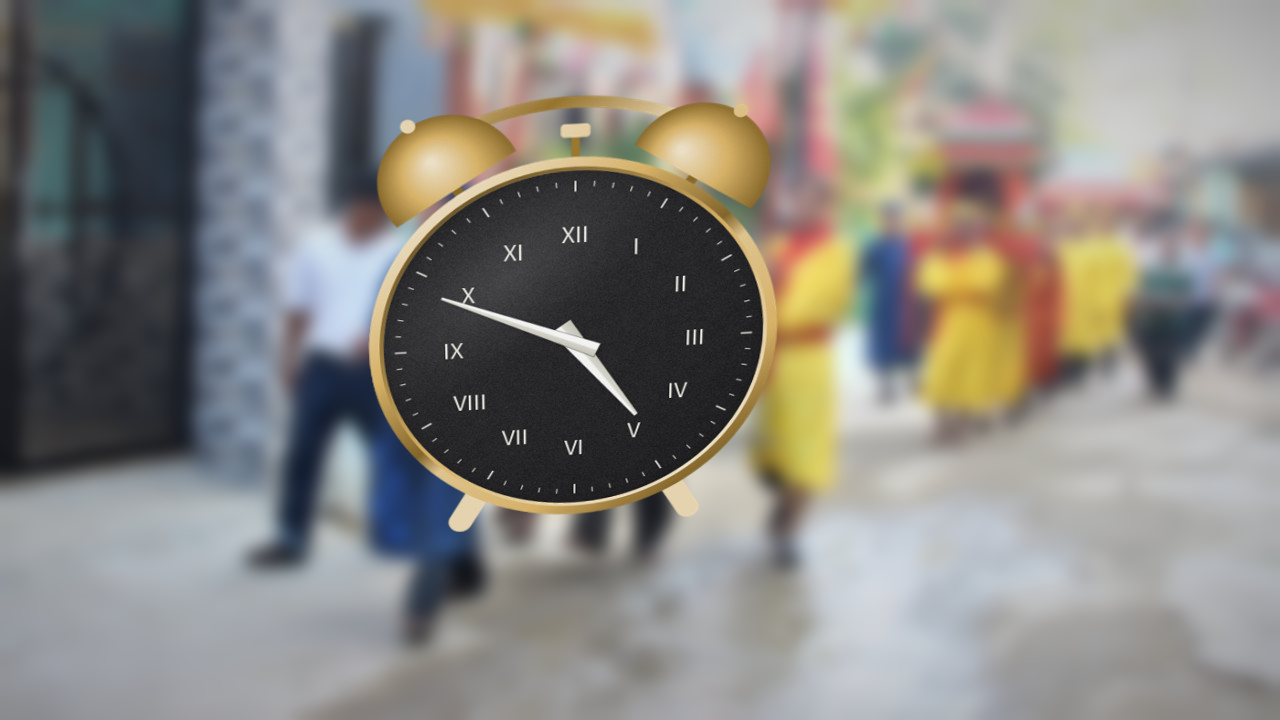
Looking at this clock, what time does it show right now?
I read 4:49
